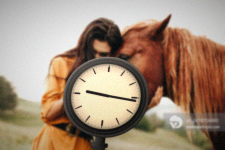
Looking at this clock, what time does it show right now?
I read 9:16
